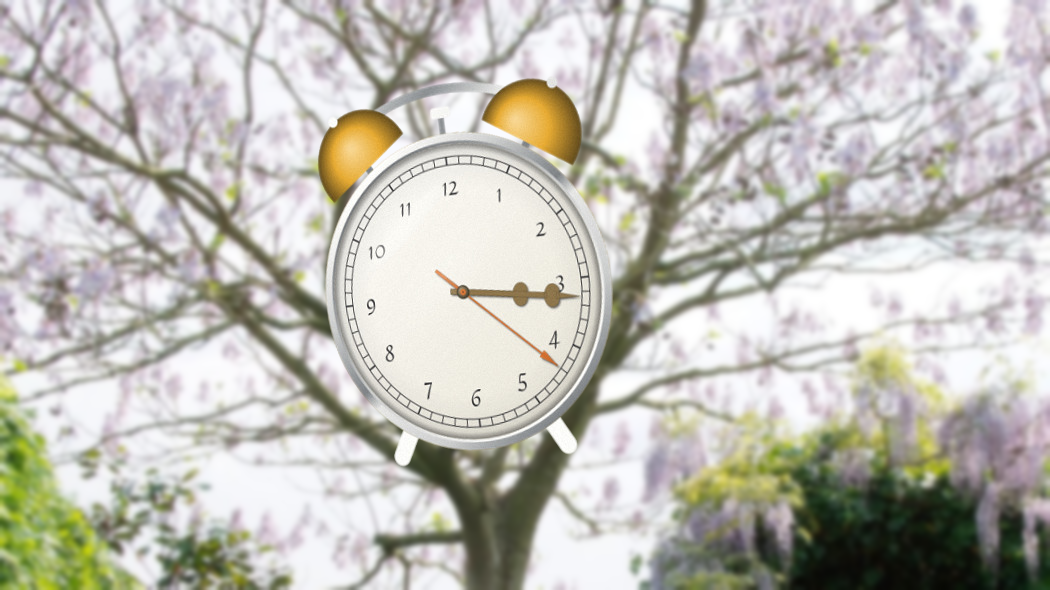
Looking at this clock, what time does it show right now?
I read 3:16:22
